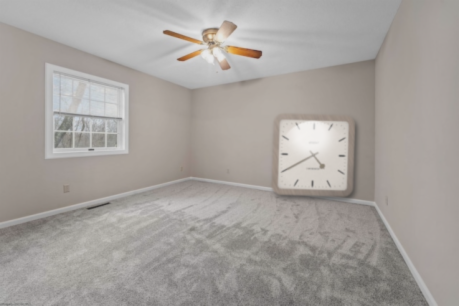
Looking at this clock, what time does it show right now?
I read 4:40
